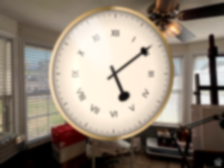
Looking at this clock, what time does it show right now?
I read 5:09
